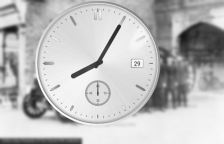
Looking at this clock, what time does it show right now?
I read 8:05
